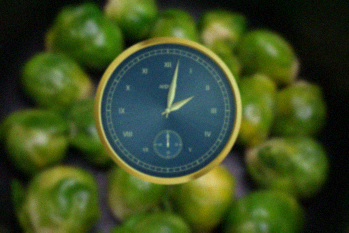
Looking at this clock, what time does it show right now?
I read 2:02
